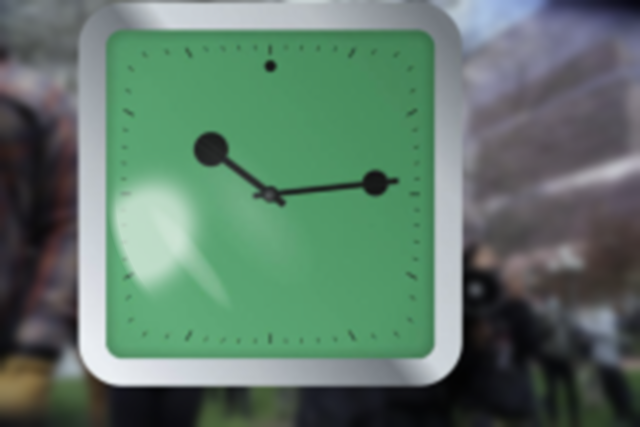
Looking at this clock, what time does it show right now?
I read 10:14
